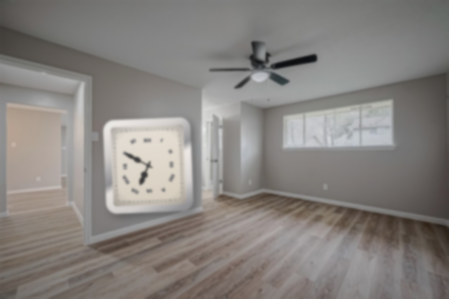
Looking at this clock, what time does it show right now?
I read 6:50
